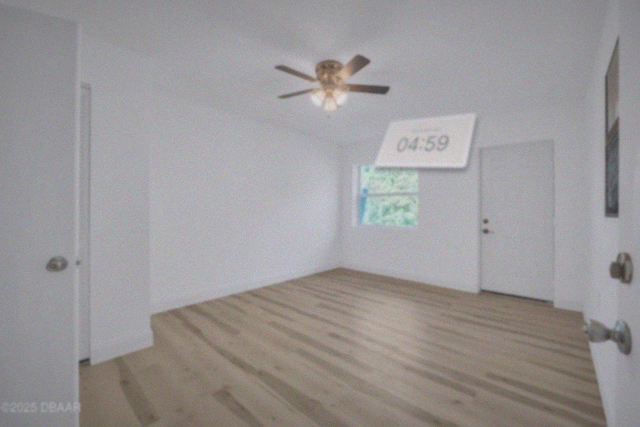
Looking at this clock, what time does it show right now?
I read 4:59
